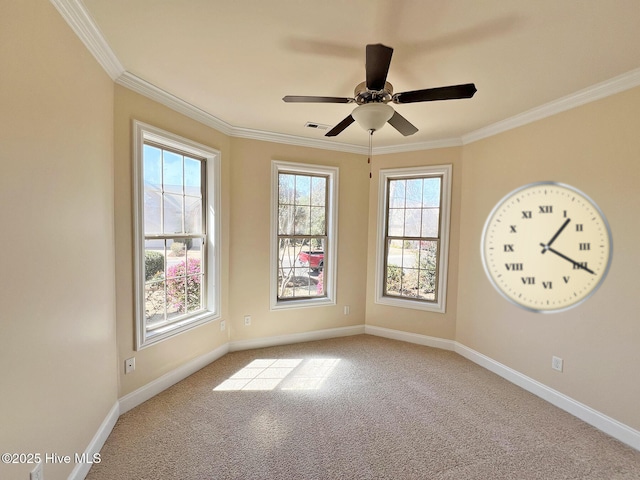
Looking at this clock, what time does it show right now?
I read 1:20
